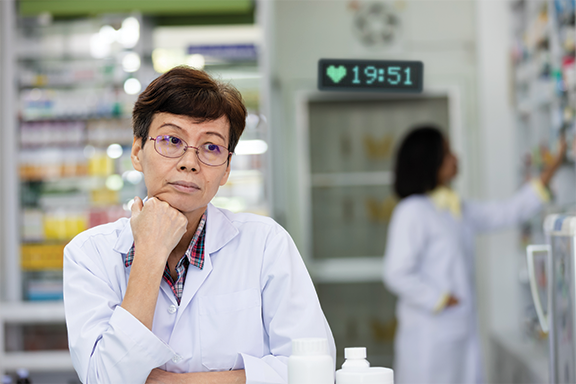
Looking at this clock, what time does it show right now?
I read 19:51
